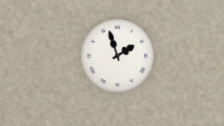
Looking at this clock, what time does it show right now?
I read 1:57
